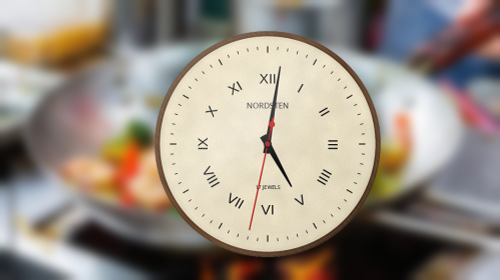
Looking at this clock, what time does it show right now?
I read 5:01:32
